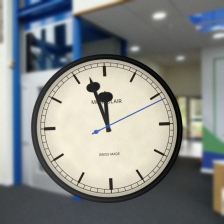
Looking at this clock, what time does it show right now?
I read 11:57:11
